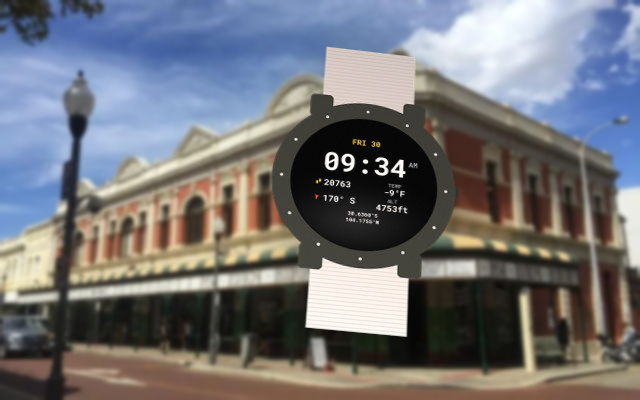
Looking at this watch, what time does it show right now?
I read 9:34
